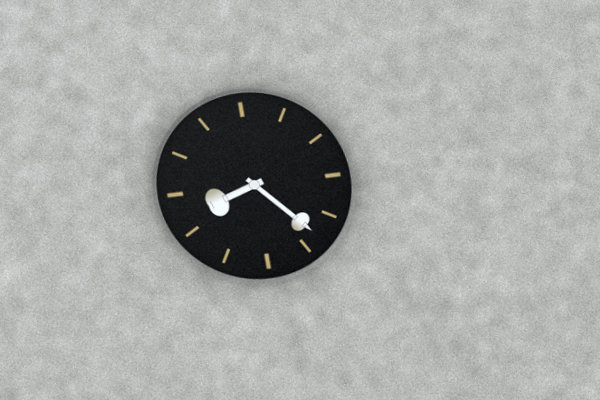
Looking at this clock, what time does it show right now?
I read 8:23
